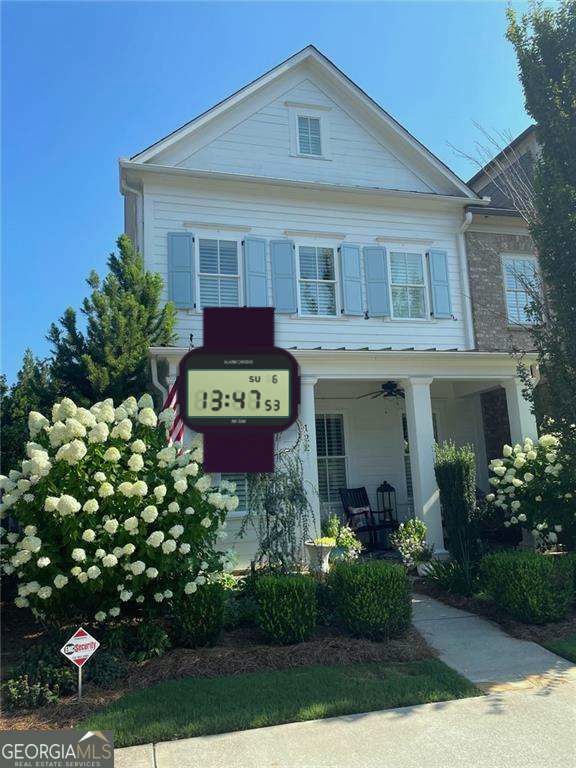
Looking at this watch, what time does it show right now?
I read 13:47:53
